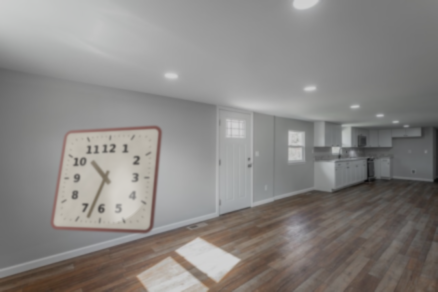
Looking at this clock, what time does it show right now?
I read 10:33
